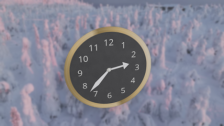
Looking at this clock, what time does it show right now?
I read 2:37
